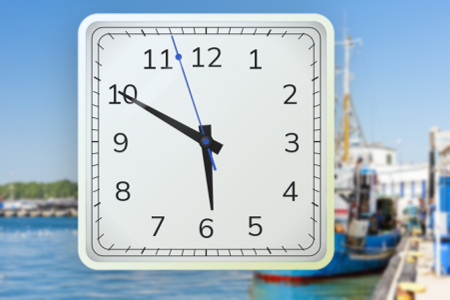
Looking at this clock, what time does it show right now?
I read 5:49:57
